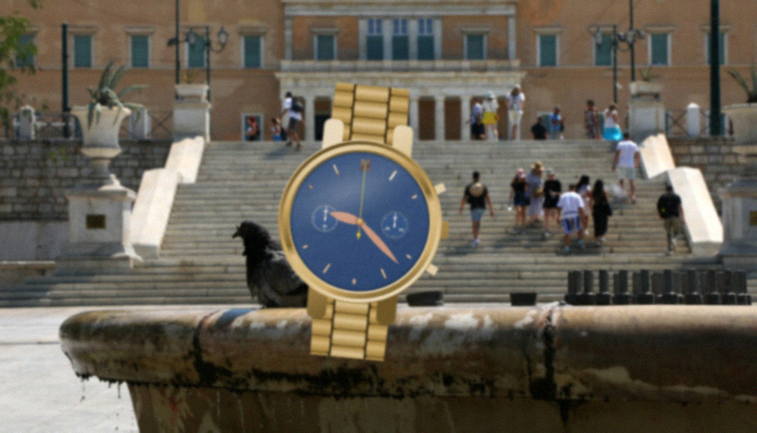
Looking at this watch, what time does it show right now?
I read 9:22
